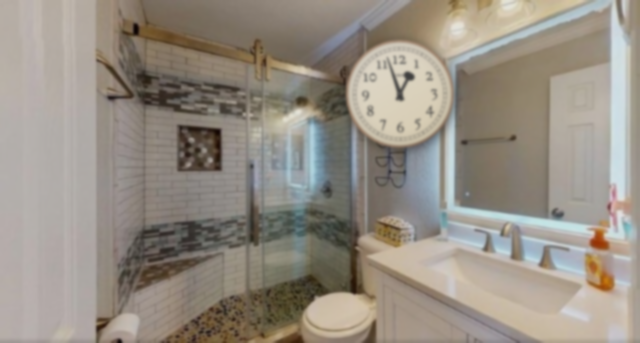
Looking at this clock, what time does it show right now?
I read 12:57
